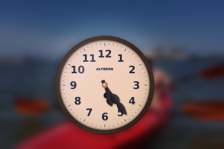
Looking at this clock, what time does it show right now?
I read 5:24
